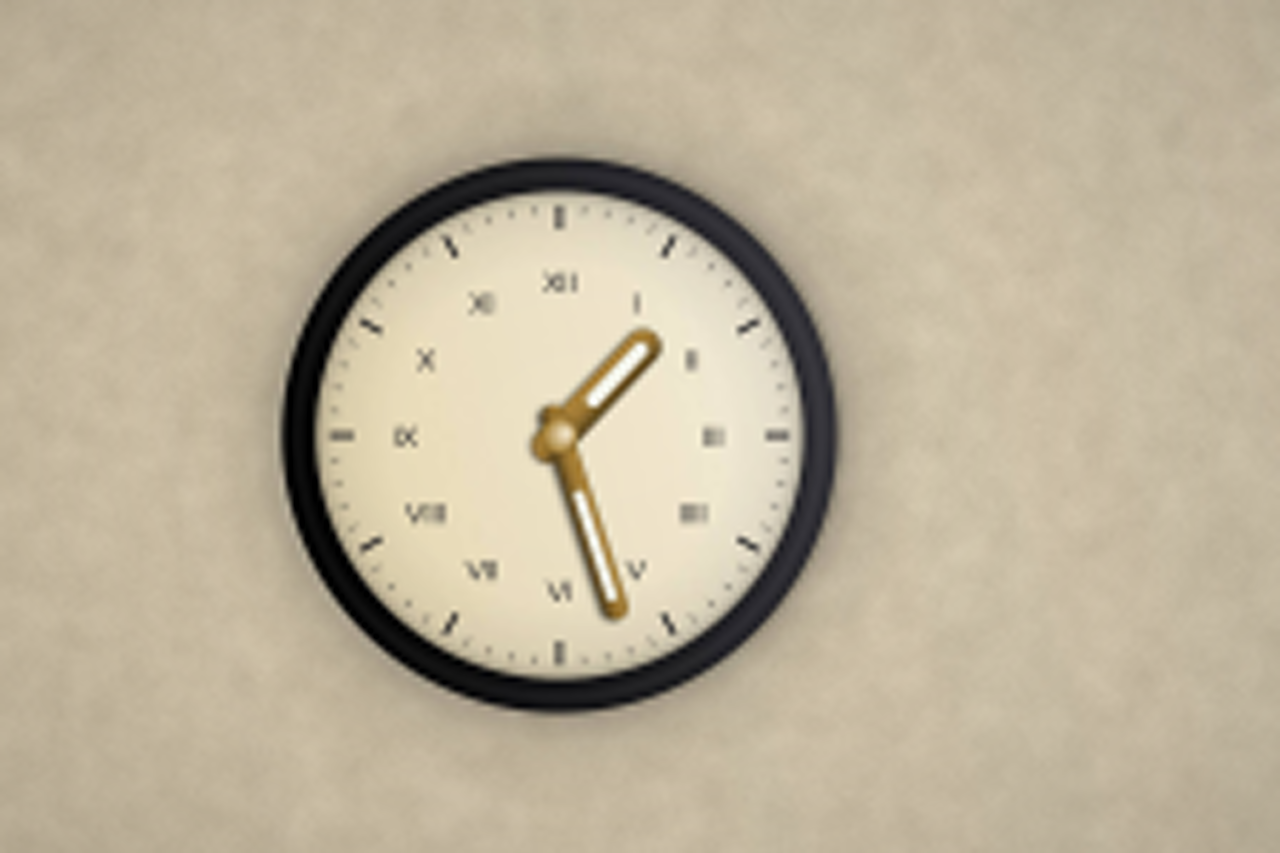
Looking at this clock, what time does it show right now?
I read 1:27
